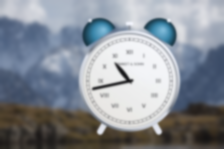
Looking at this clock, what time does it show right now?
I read 10:43
